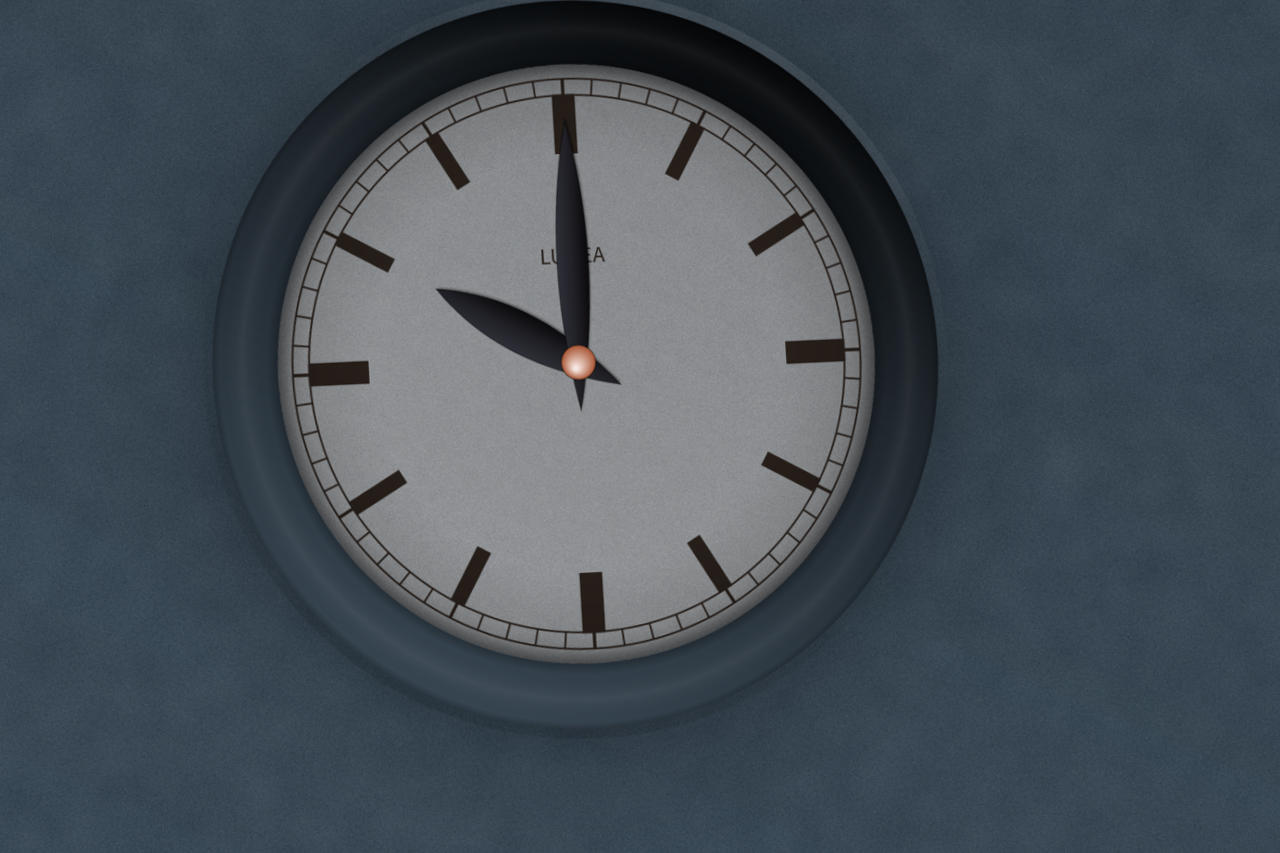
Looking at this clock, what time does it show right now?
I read 10:00
